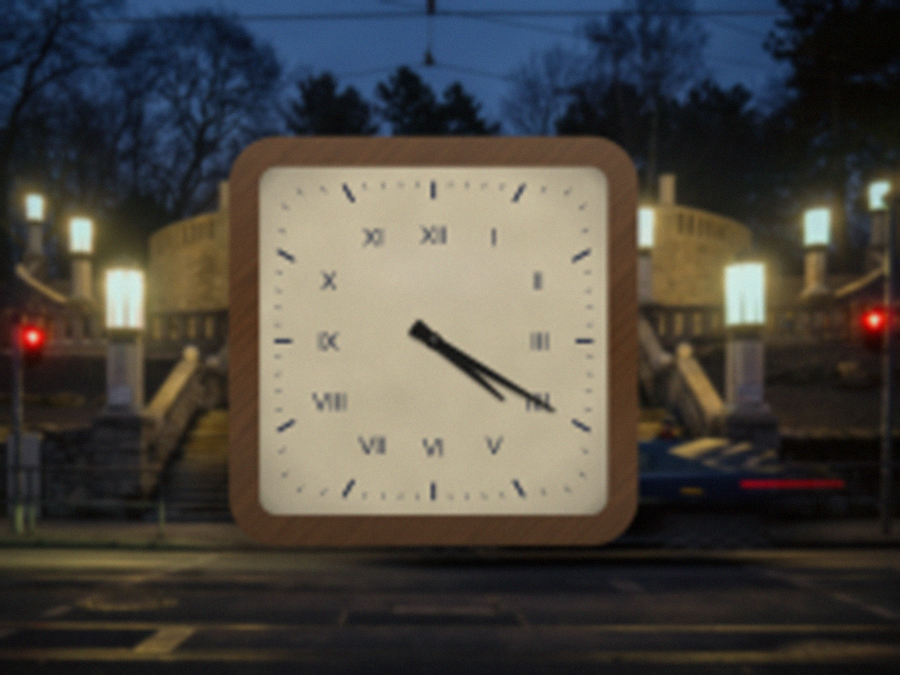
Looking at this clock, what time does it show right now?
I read 4:20
